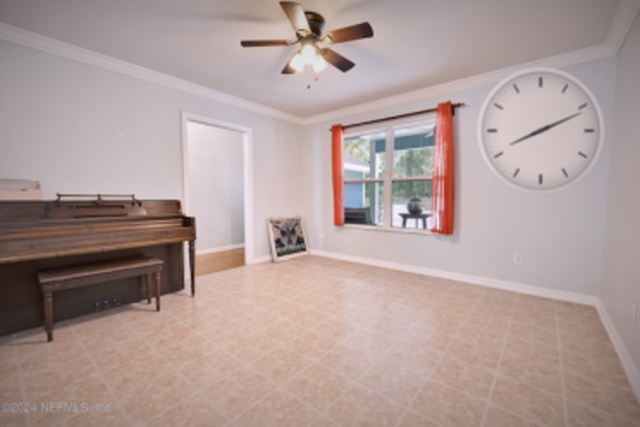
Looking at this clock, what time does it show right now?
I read 8:11
